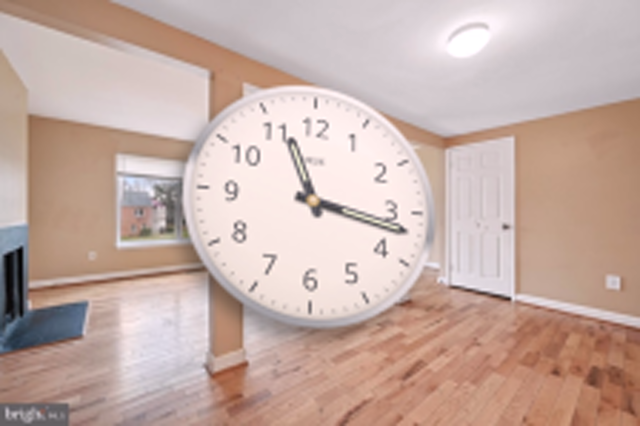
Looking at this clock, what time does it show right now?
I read 11:17
